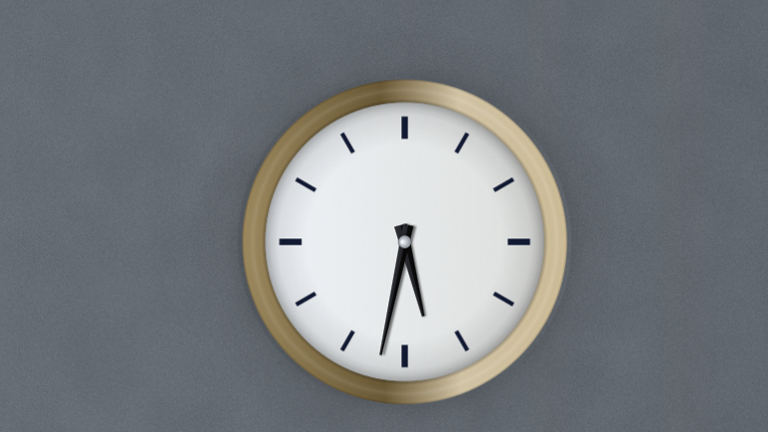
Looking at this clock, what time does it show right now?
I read 5:32
